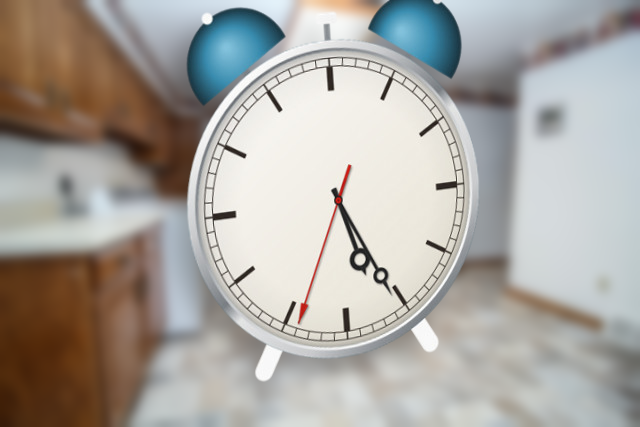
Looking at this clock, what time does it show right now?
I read 5:25:34
